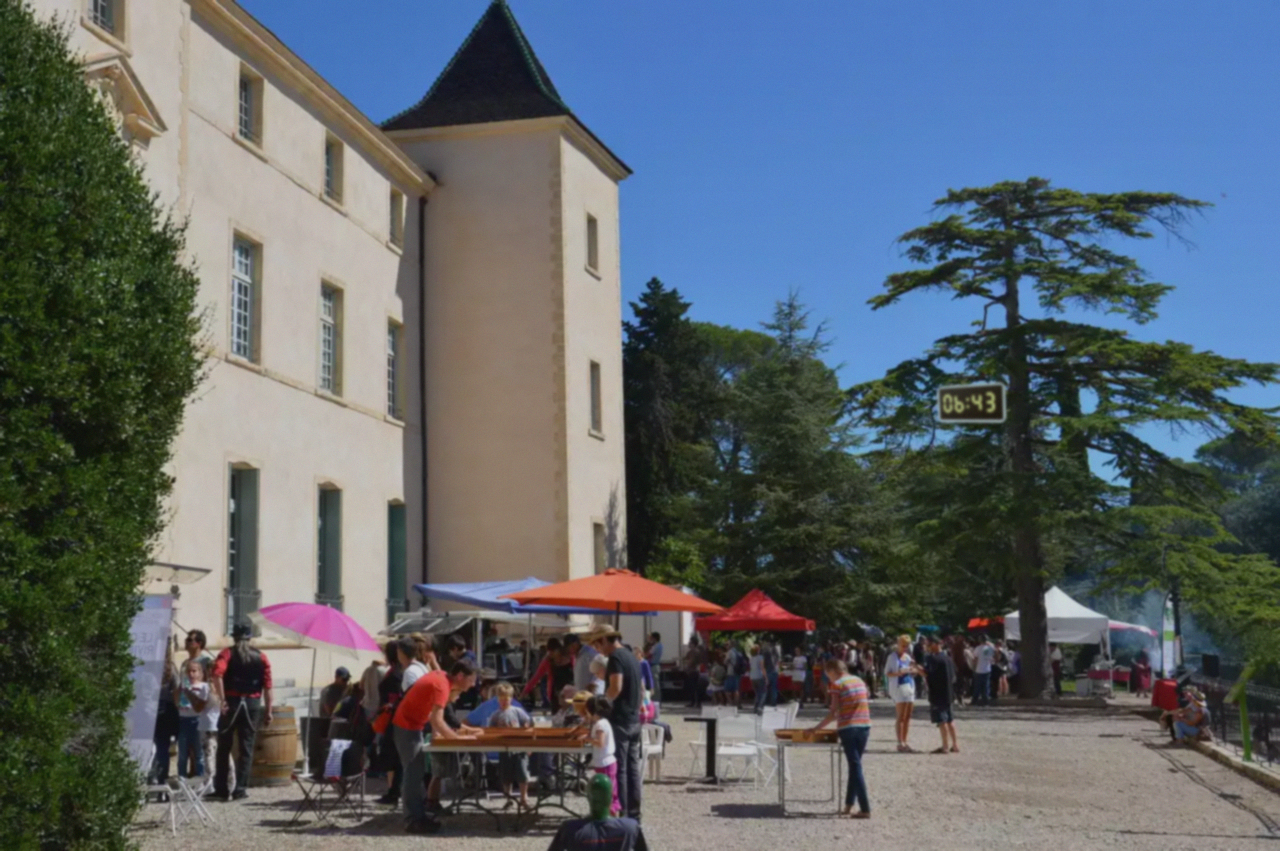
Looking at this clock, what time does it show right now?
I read 6:43
